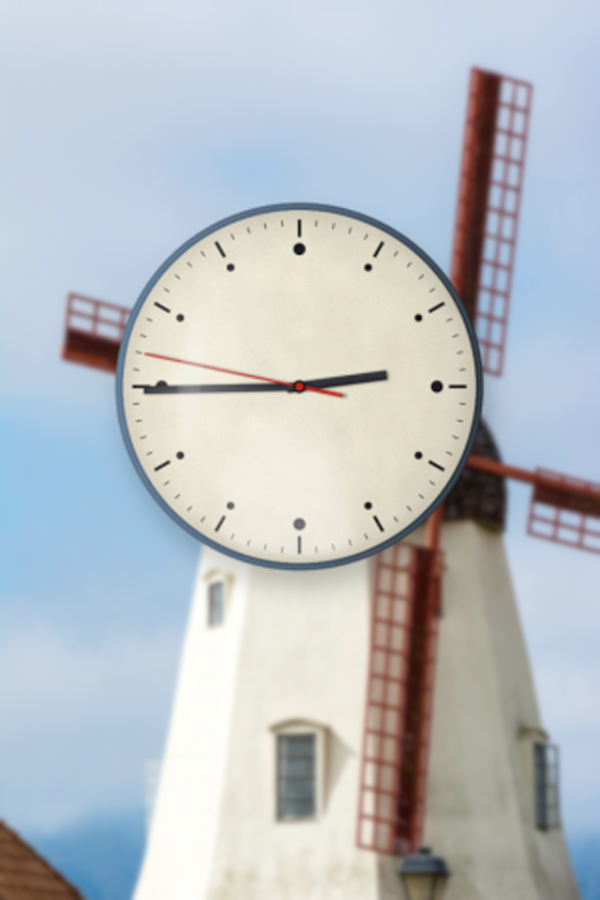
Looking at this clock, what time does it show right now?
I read 2:44:47
